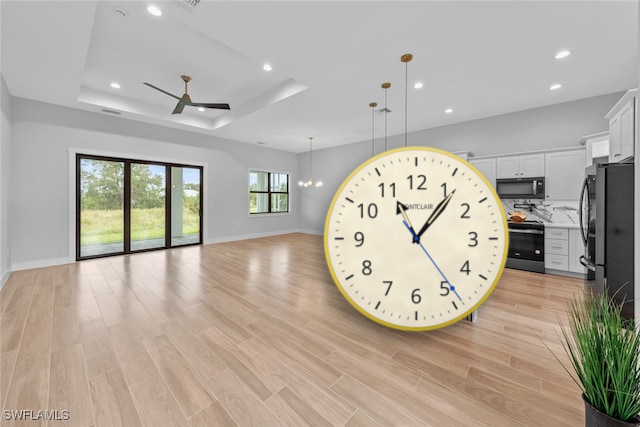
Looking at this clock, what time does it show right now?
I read 11:06:24
